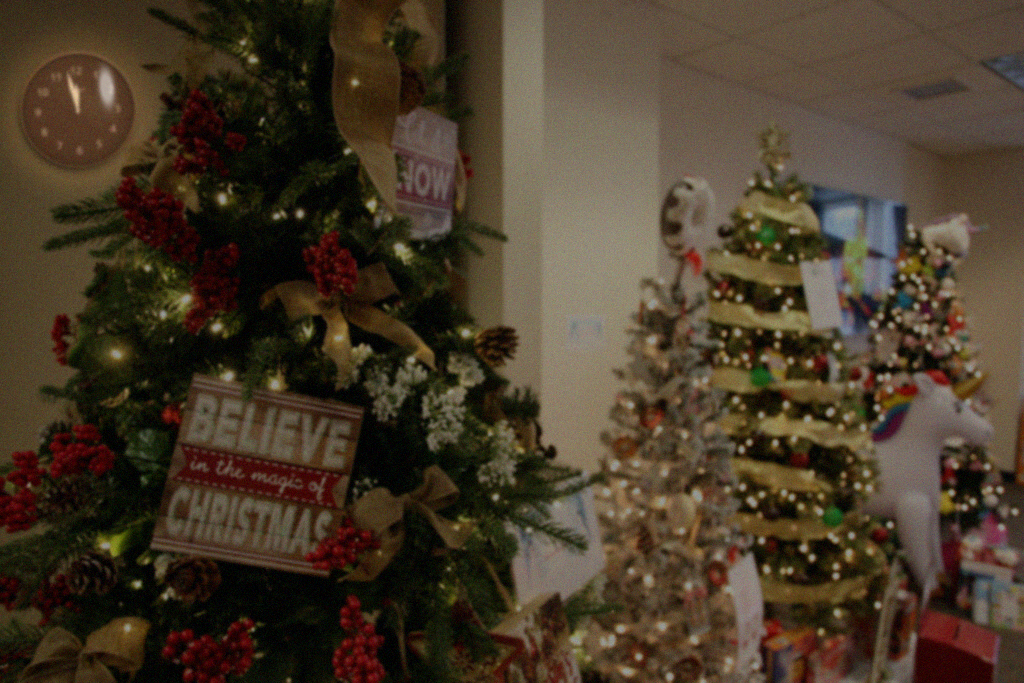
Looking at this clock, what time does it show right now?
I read 11:58
